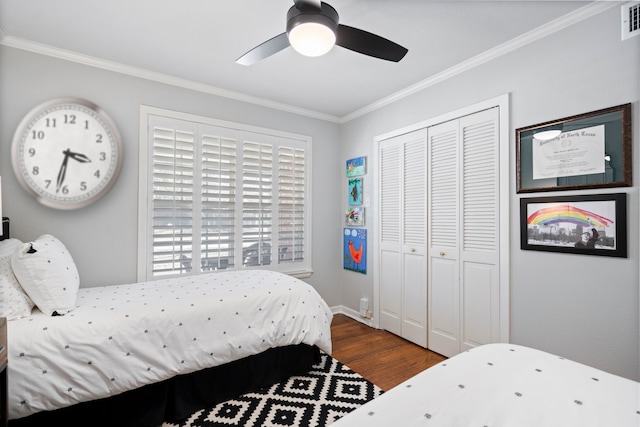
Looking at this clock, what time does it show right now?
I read 3:32
